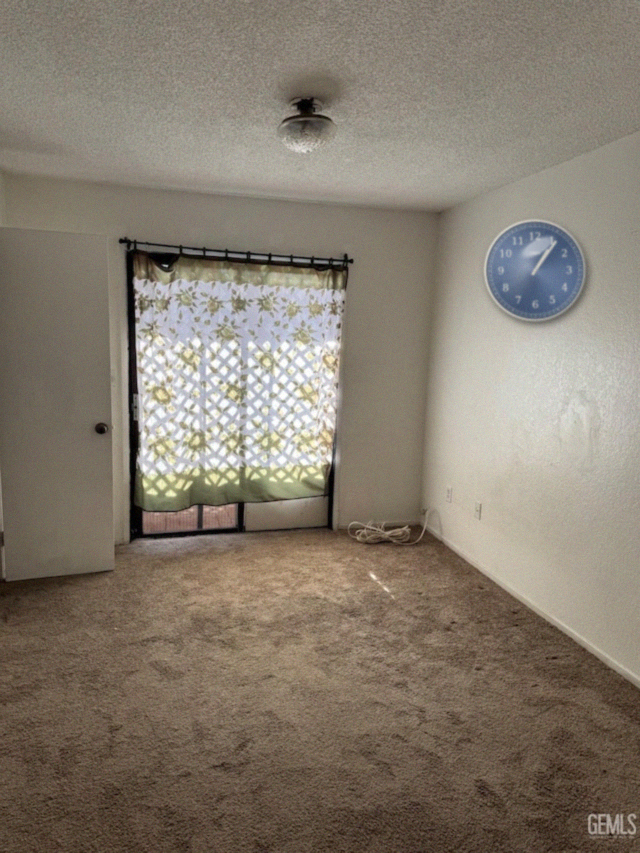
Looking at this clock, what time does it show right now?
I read 1:06
